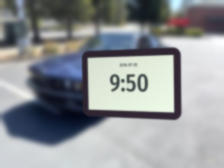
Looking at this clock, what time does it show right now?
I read 9:50
